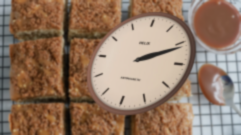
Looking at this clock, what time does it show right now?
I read 2:11
